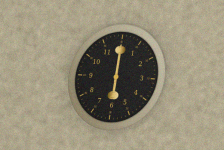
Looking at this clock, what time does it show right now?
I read 6:00
